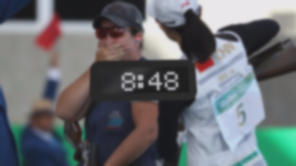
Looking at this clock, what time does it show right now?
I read 8:48
